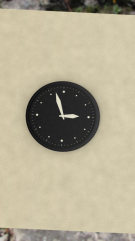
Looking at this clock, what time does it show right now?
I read 2:57
